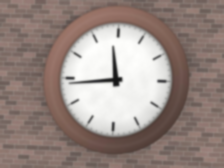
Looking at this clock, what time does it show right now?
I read 11:44
